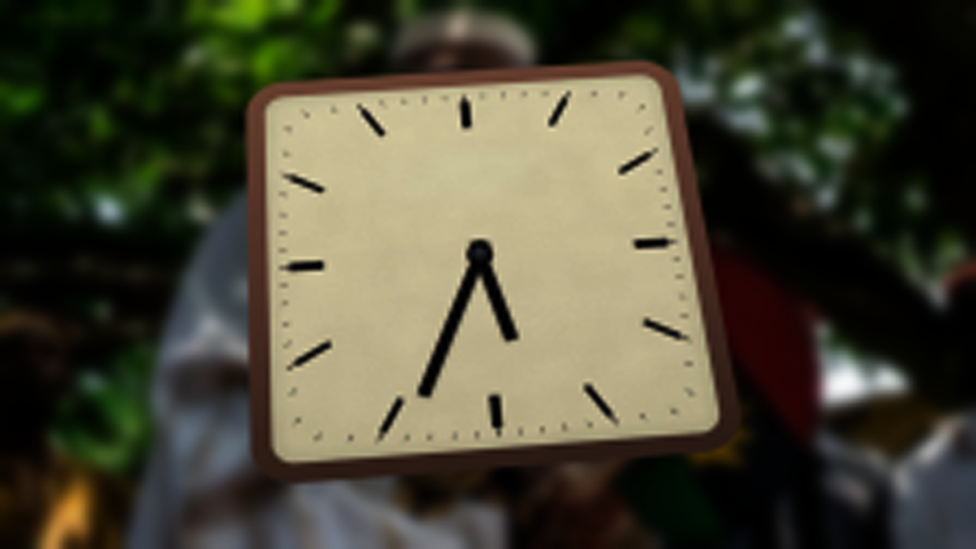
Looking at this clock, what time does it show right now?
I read 5:34
